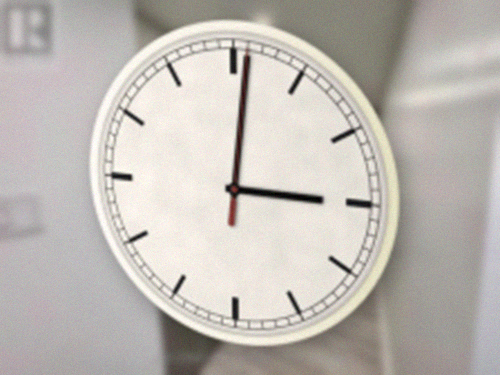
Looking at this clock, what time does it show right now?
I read 3:01:01
